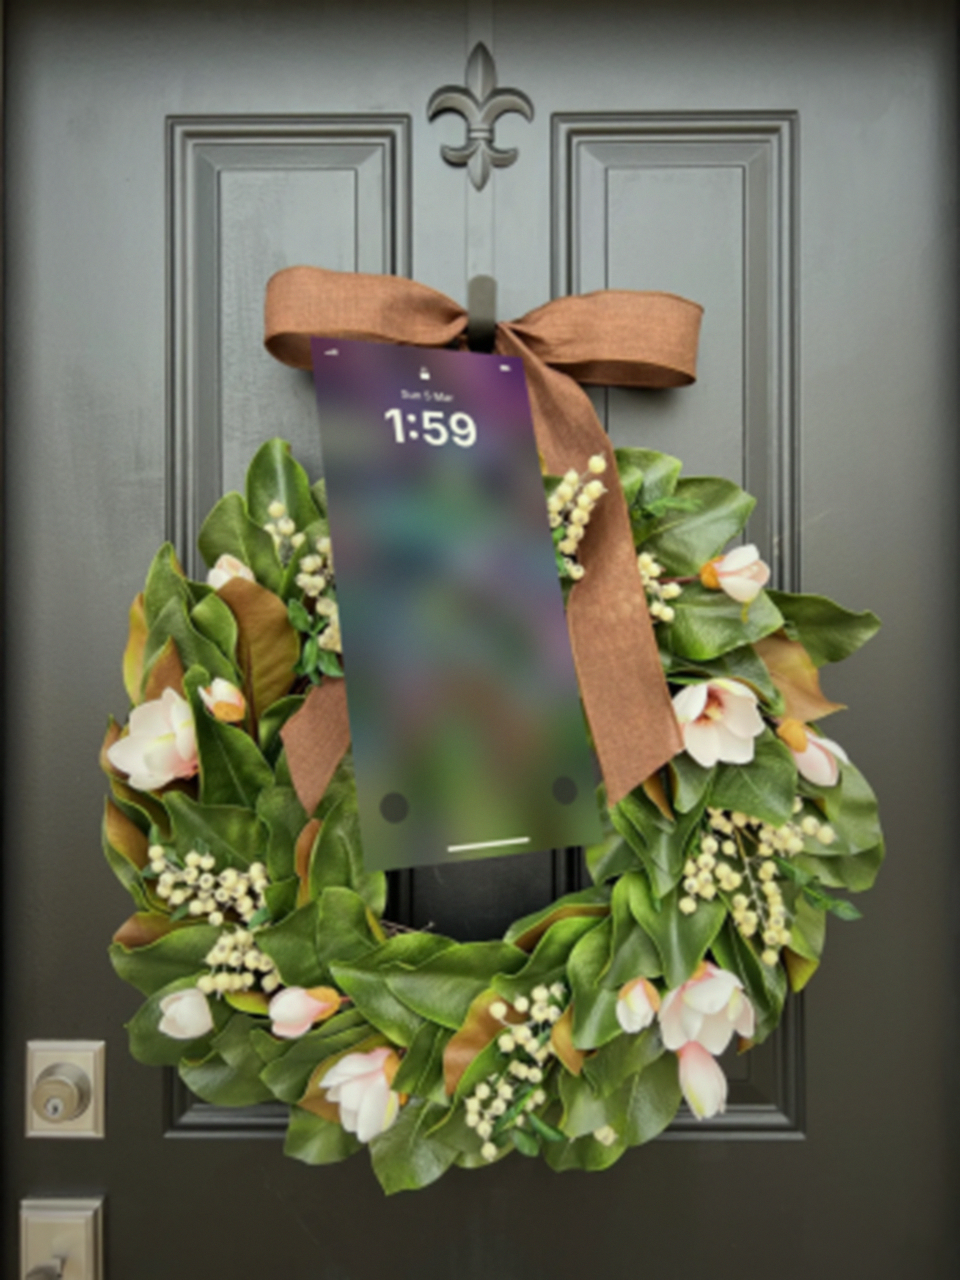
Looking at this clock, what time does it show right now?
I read 1:59
